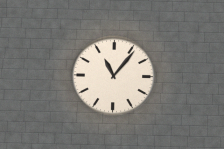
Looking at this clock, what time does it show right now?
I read 11:06
